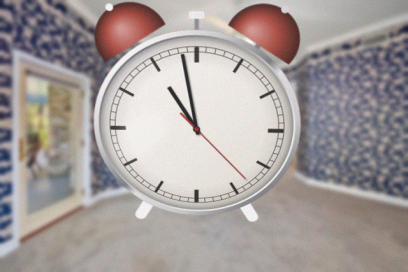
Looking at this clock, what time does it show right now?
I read 10:58:23
